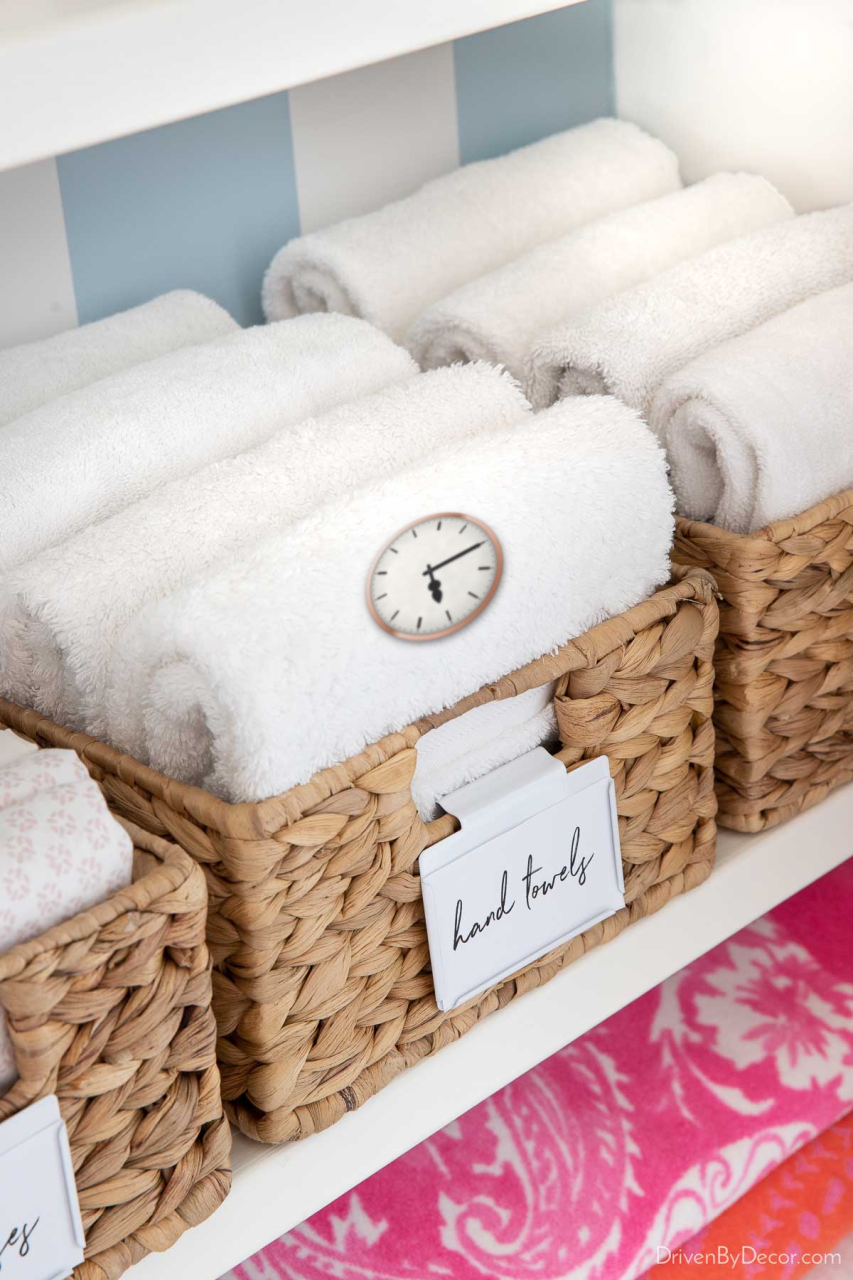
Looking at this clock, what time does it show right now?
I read 5:10
